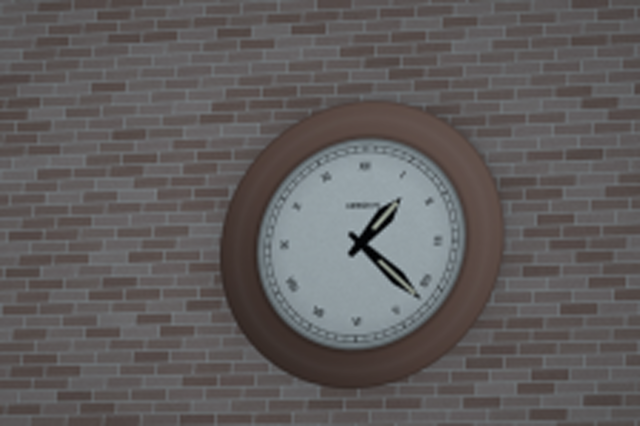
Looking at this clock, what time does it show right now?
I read 1:22
